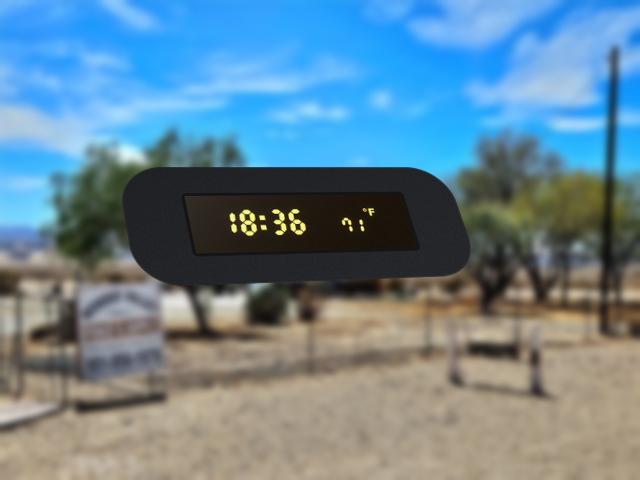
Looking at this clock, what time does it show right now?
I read 18:36
